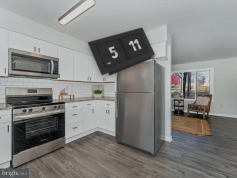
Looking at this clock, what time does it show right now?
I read 5:11
